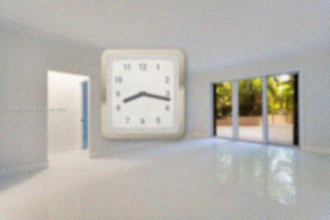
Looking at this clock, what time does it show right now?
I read 8:17
